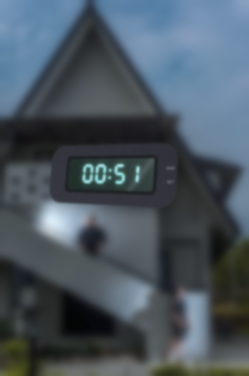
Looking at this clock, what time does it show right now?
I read 0:51
